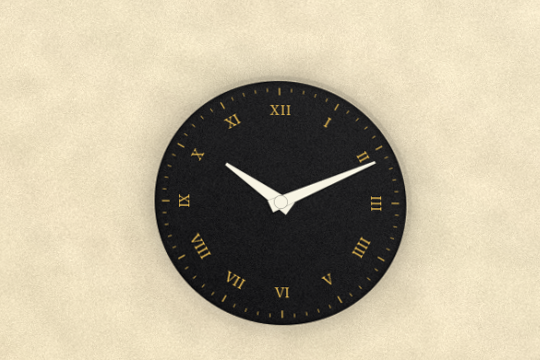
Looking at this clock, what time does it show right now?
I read 10:11
